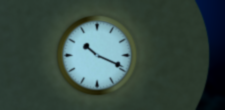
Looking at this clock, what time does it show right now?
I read 10:19
